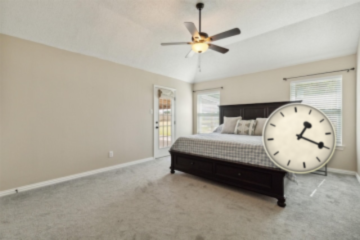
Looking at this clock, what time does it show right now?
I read 1:20
